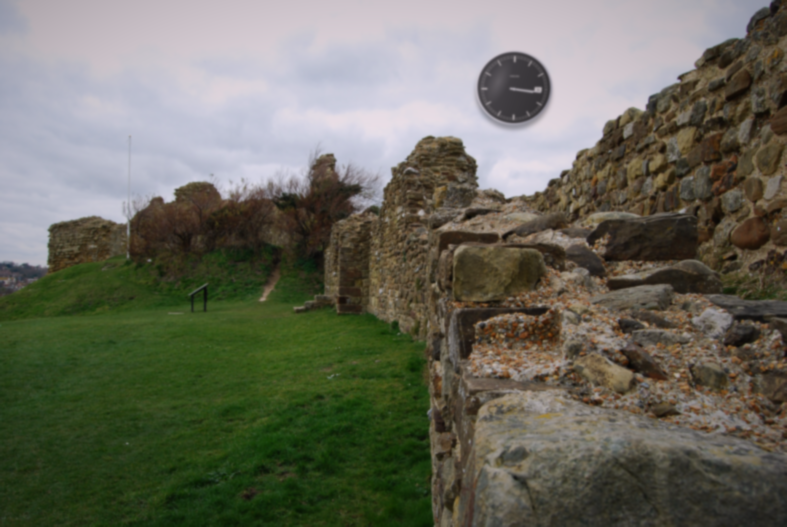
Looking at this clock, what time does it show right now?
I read 3:16
